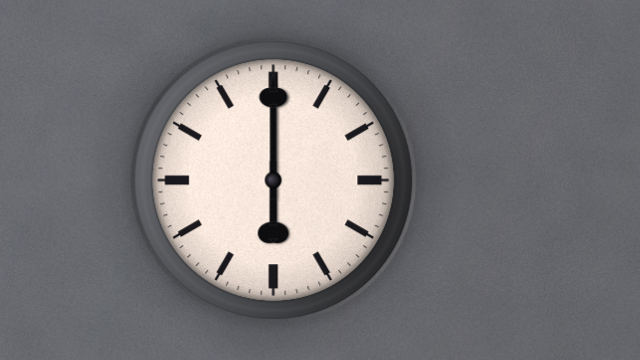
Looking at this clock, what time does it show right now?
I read 6:00
